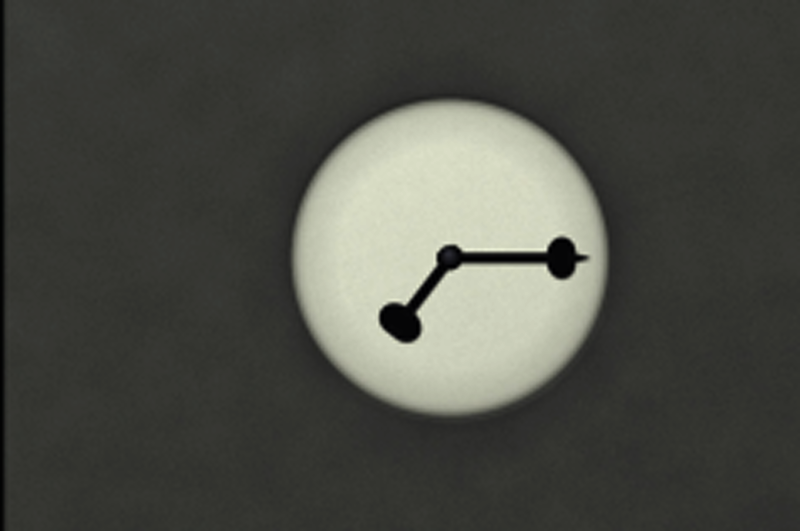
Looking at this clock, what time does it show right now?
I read 7:15
